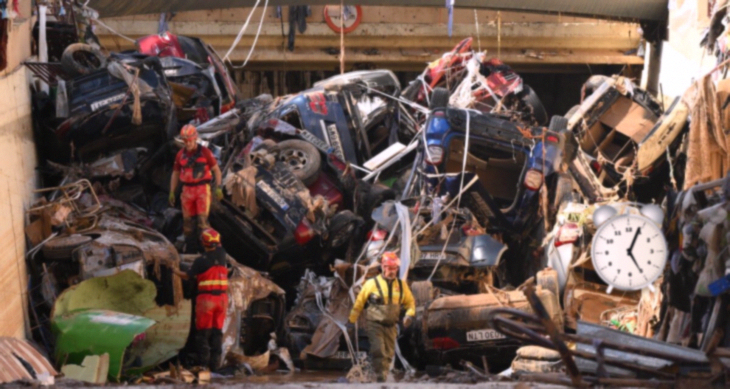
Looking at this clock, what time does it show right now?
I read 5:04
